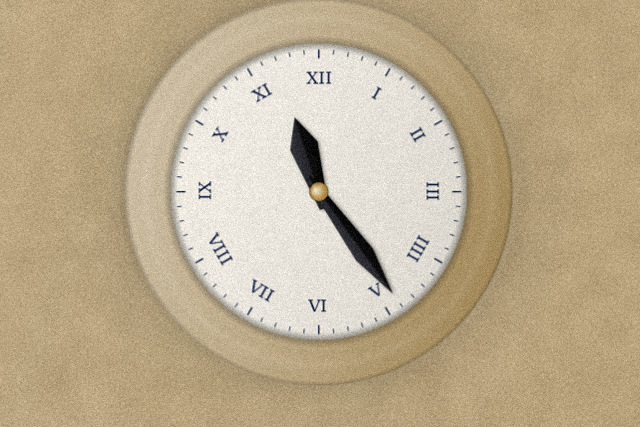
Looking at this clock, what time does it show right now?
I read 11:24
